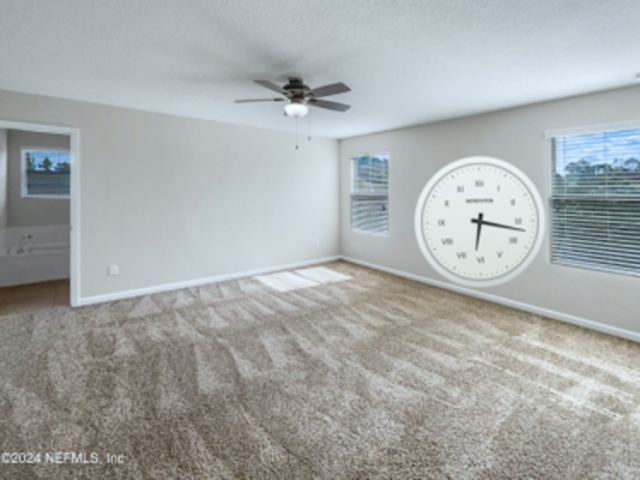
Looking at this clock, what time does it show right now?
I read 6:17
